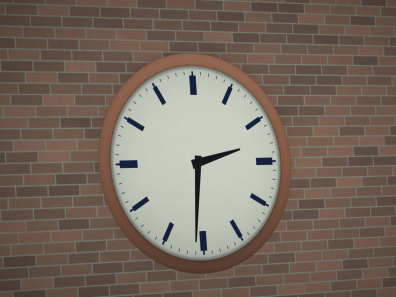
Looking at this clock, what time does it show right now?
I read 2:31
